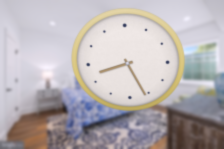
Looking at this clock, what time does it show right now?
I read 8:26
